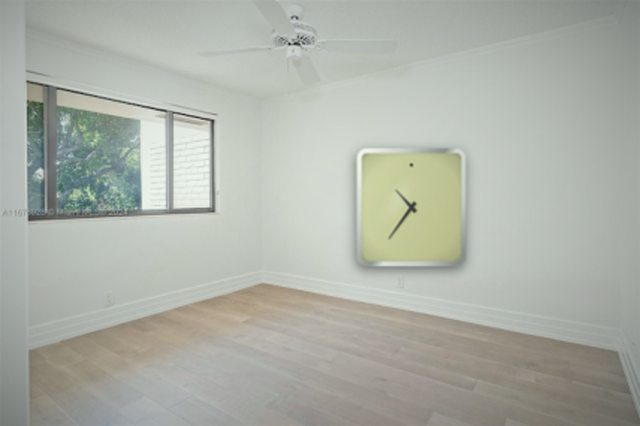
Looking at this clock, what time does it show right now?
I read 10:36
